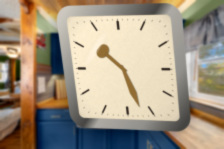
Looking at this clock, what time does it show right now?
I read 10:27
